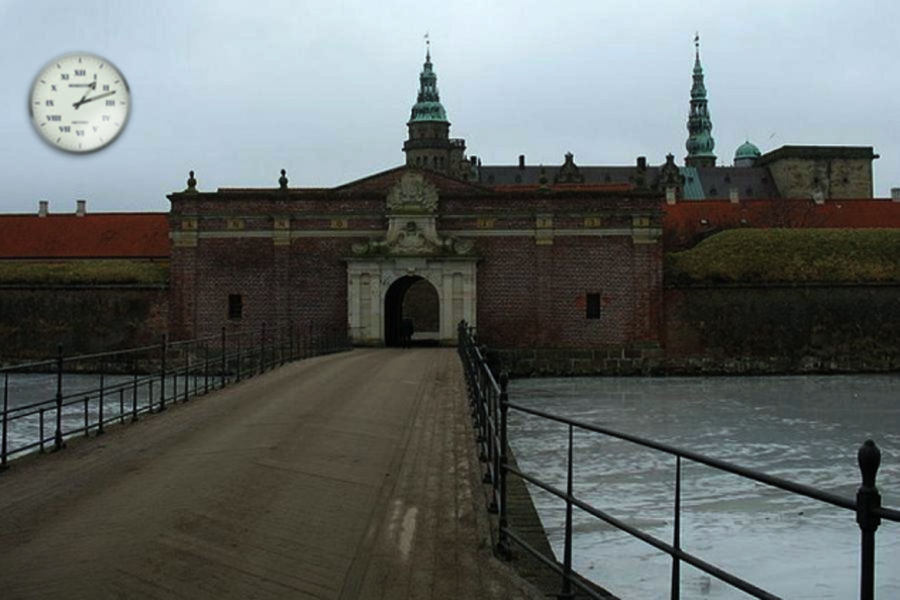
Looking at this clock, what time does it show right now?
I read 1:12
